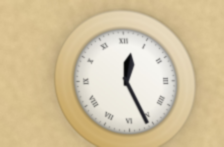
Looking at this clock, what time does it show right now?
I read 12:26
